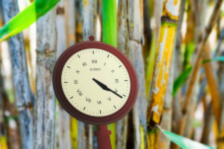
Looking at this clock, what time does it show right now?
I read 4:21
